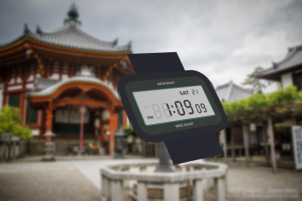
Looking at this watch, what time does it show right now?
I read 1:09:09
